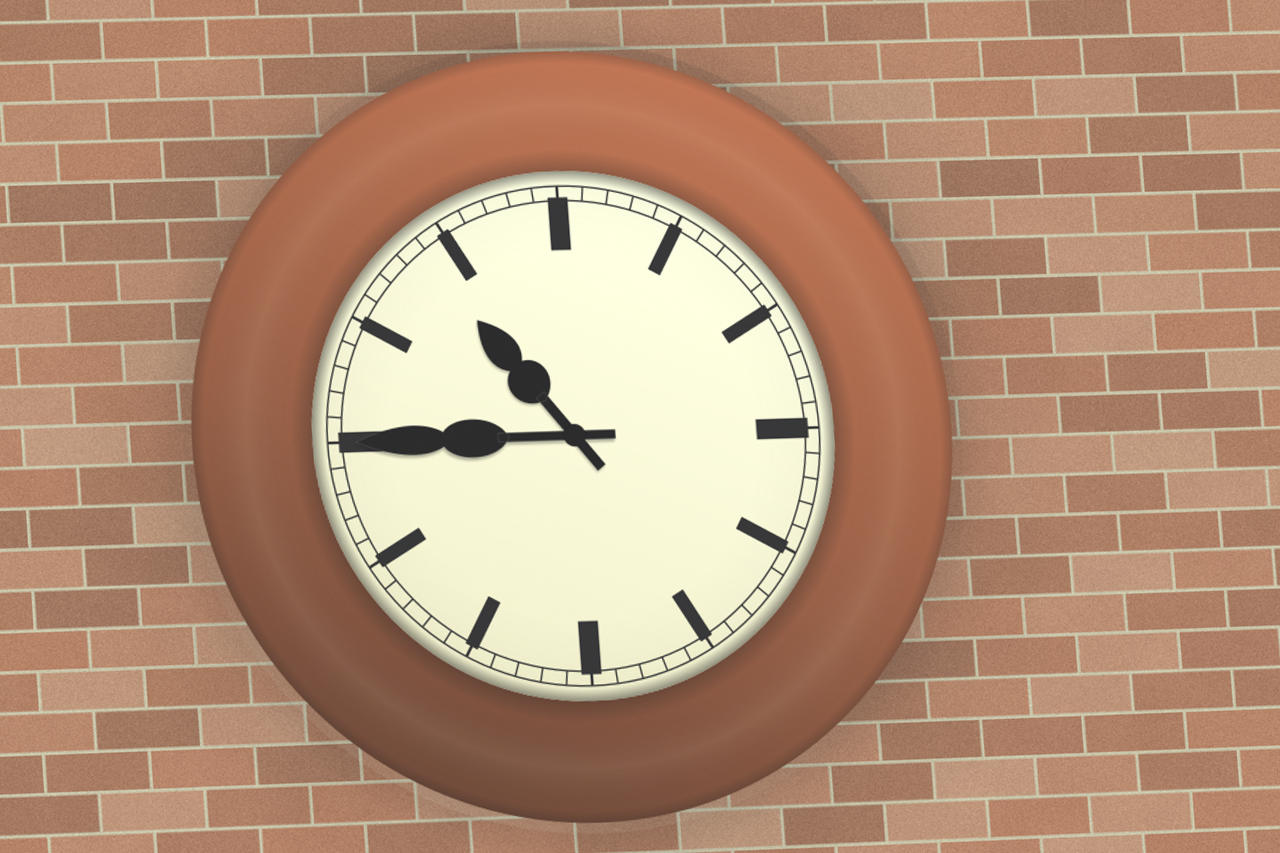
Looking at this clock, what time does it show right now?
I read 10:45
